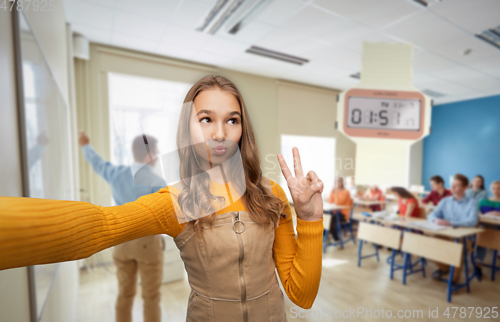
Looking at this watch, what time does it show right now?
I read 1:51
